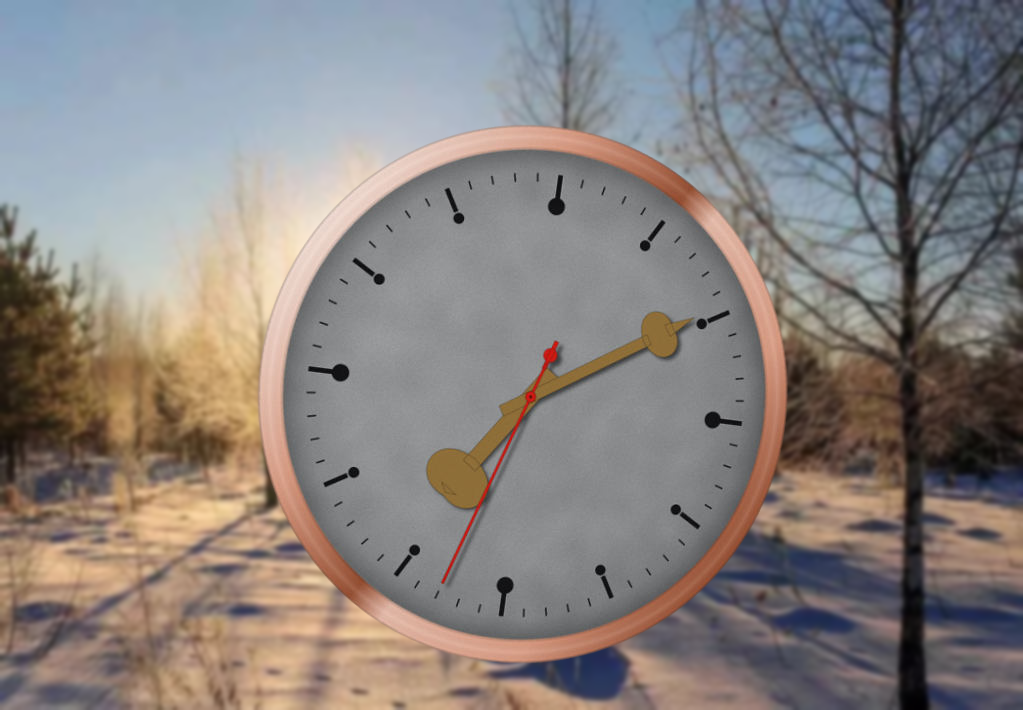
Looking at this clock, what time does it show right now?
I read 7:09:33
